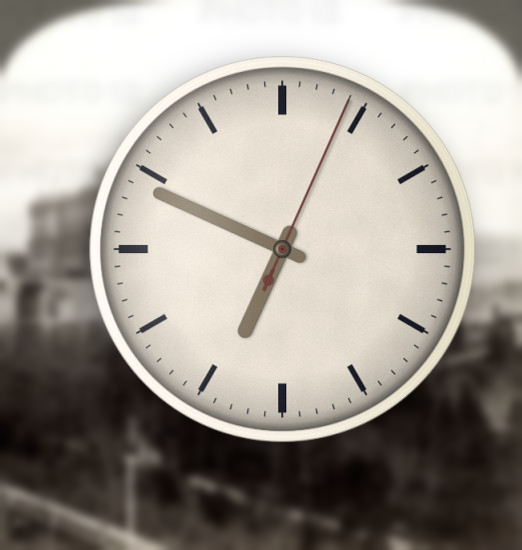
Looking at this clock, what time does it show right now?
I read 6:49:04
